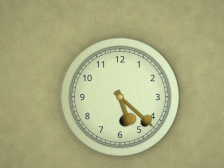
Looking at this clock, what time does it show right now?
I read 5:22
